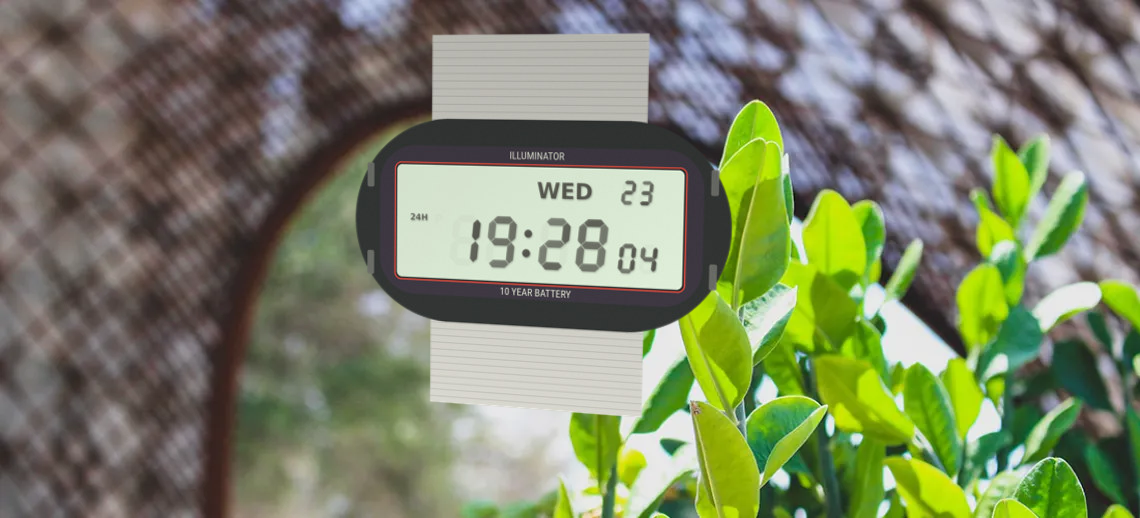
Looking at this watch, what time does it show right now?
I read 19:28:04
